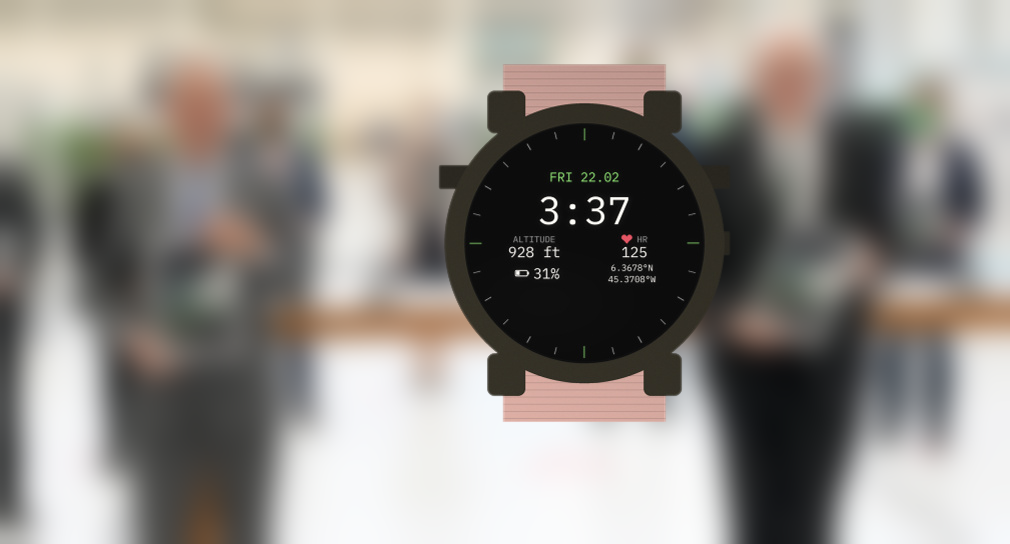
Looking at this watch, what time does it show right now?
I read 3:37
